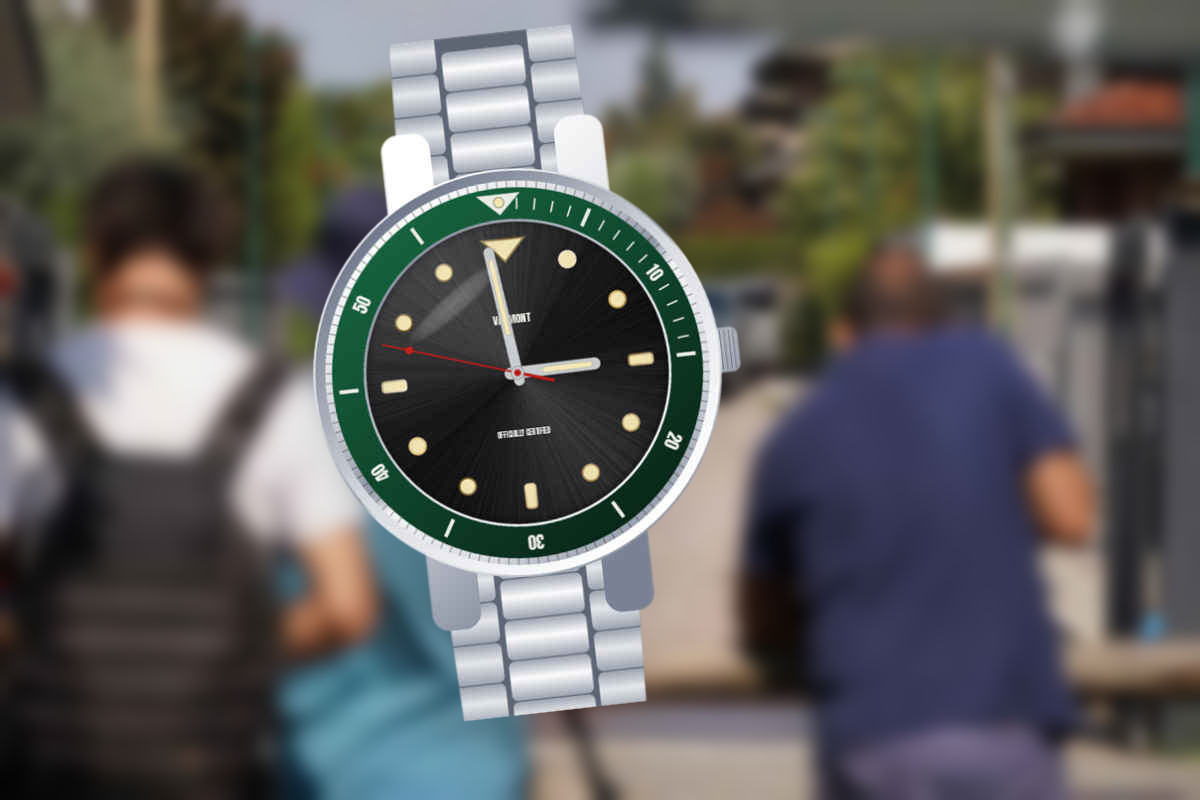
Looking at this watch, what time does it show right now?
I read 2:58:48
